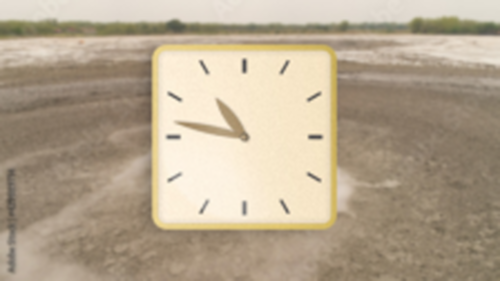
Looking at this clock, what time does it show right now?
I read 10:47
